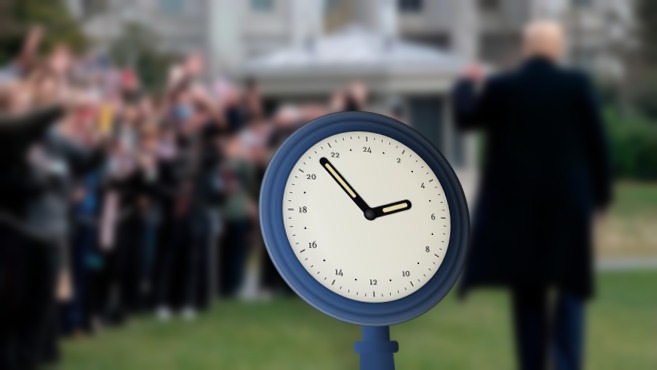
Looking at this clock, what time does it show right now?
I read 4:53
